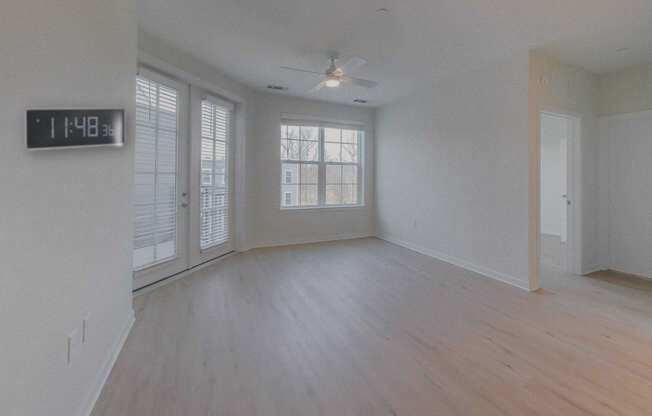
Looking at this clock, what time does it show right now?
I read 11:48:36
